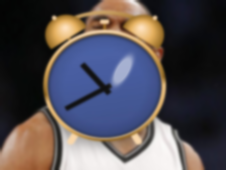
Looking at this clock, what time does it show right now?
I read 10:40
